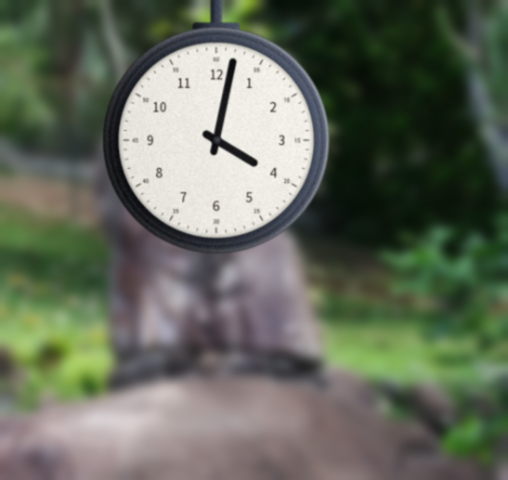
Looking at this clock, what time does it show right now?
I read 4:02
